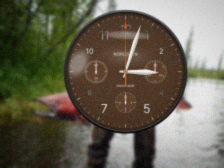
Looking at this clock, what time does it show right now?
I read 3:03
